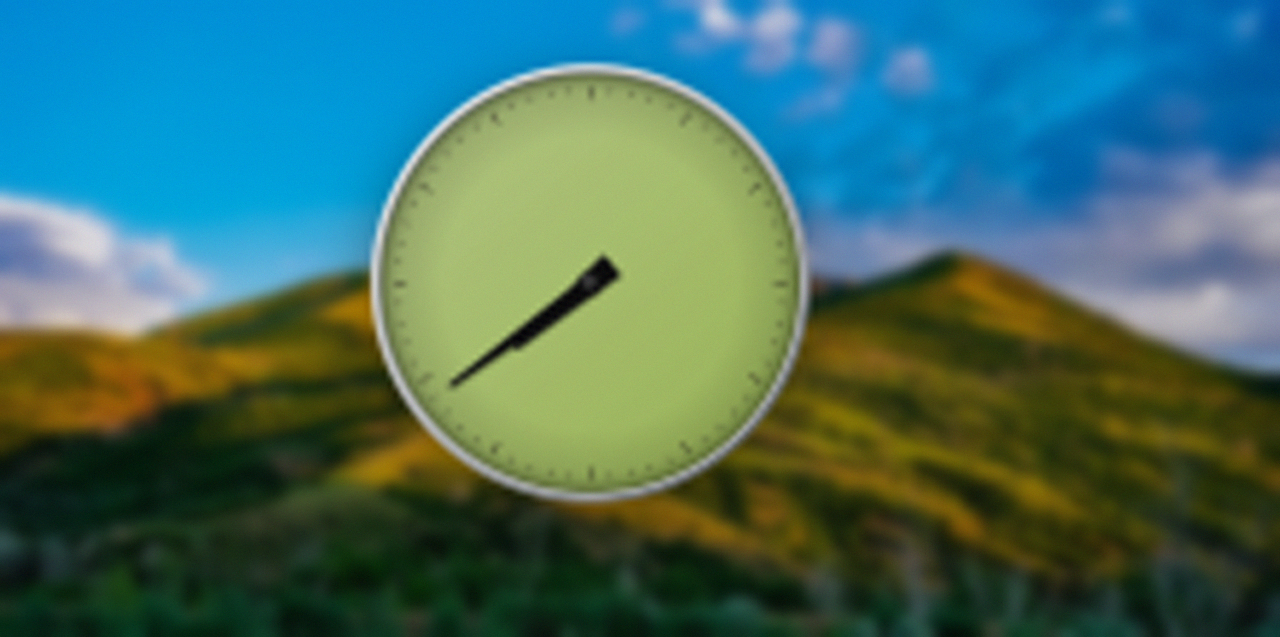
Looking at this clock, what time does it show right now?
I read 7:39
